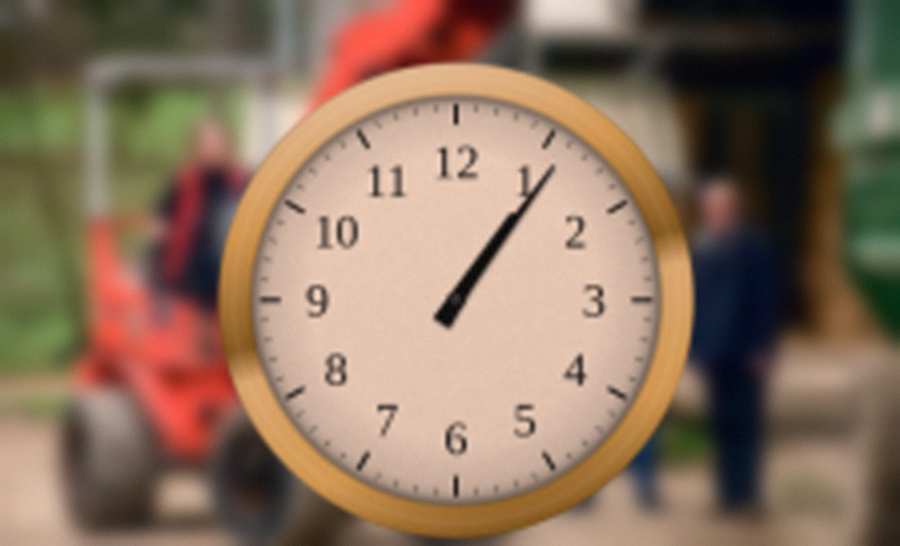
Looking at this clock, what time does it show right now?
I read 1:06
